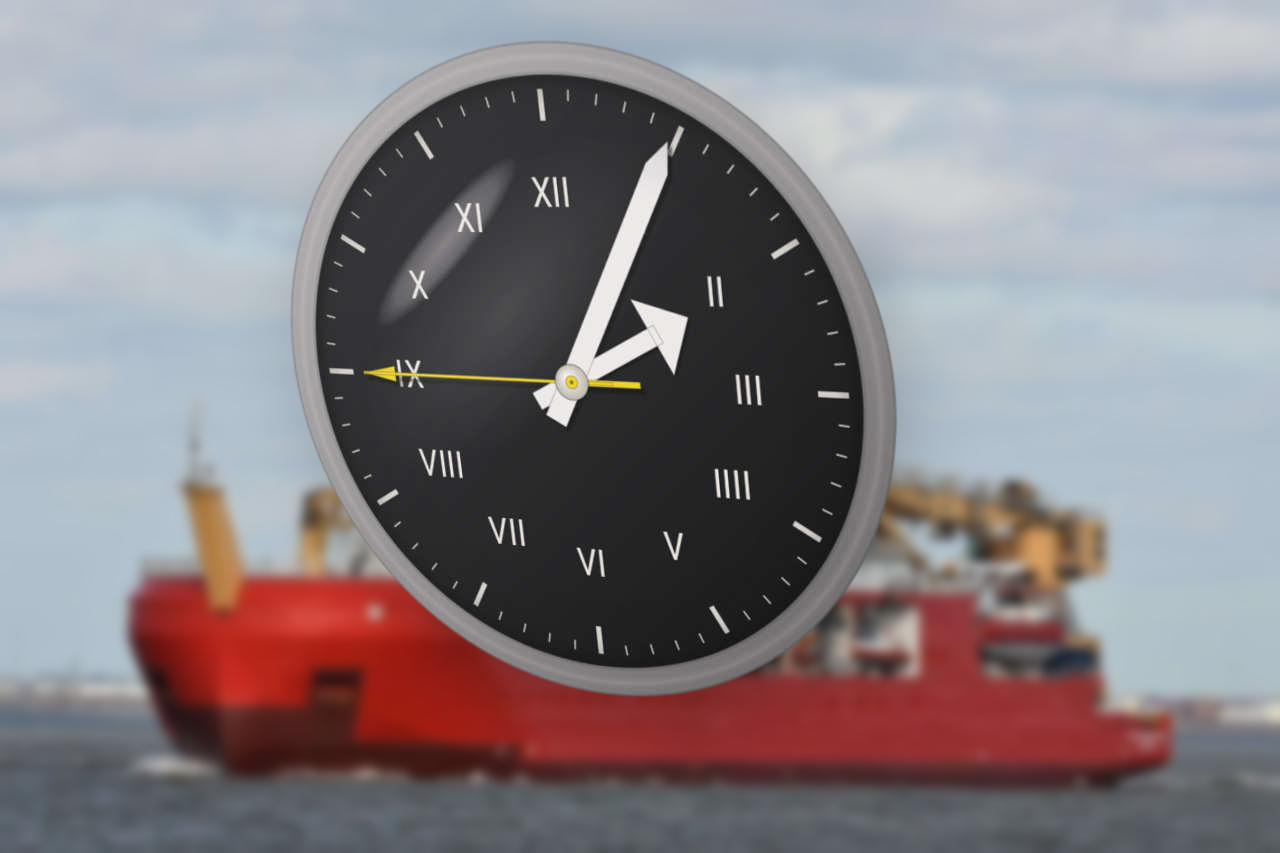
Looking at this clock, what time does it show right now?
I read 2:04:45
